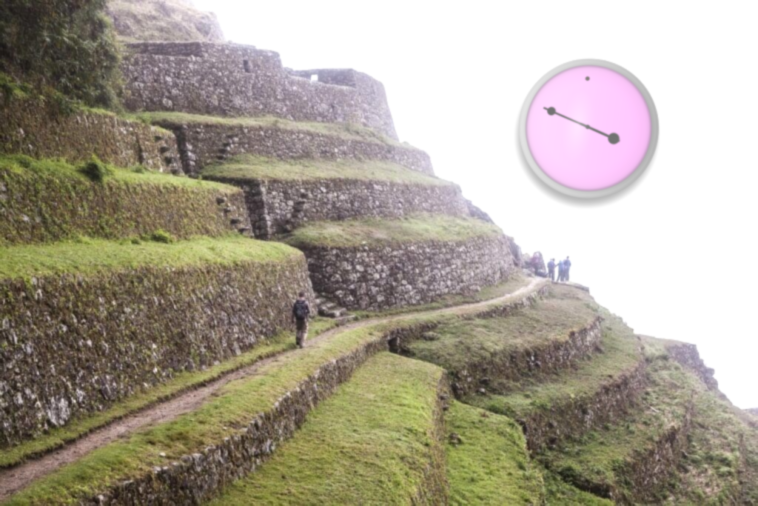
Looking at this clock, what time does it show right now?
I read 3:49
